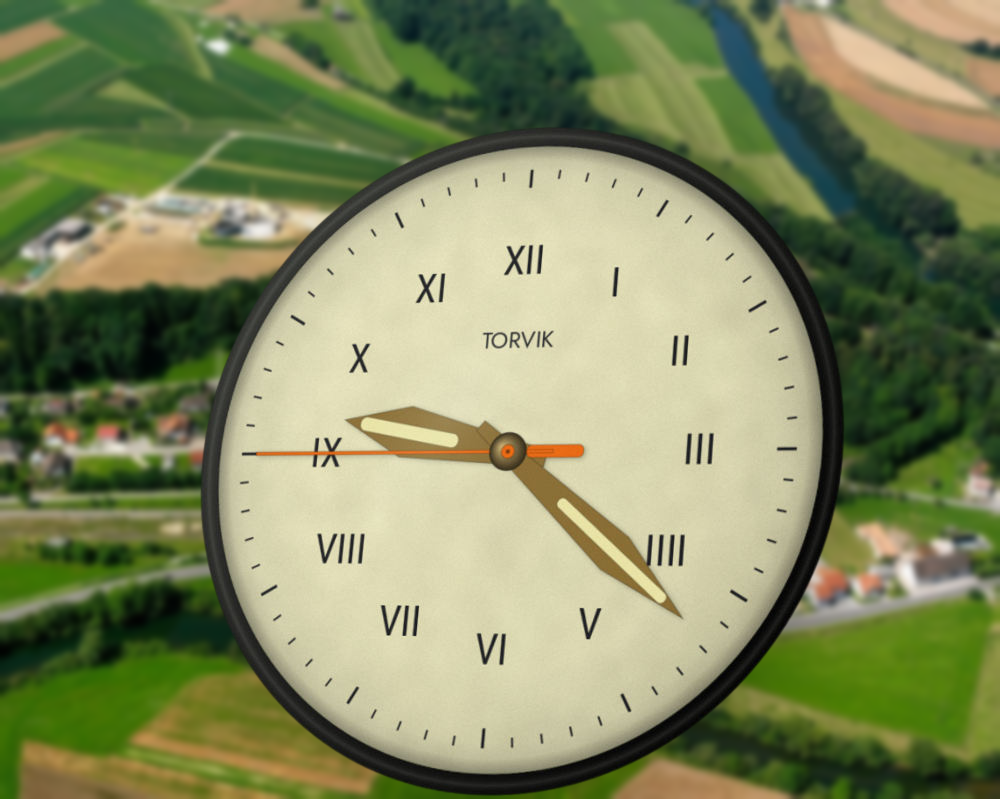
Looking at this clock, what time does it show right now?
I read 9:21:45
